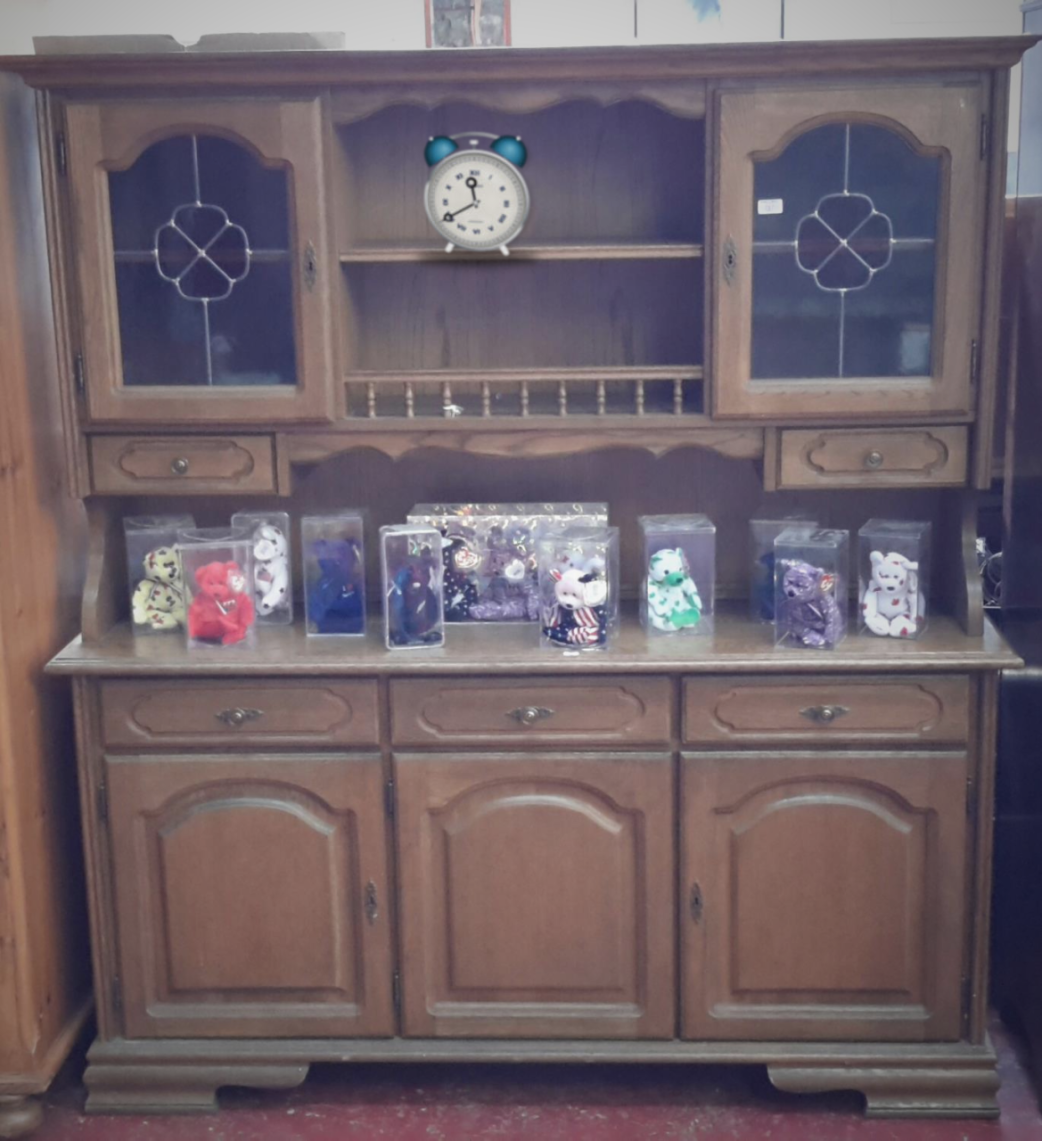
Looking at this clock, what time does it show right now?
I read 11:40
